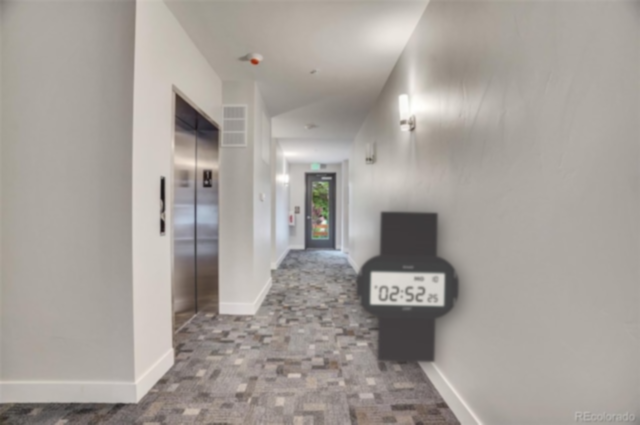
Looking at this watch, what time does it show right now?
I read 2:52
